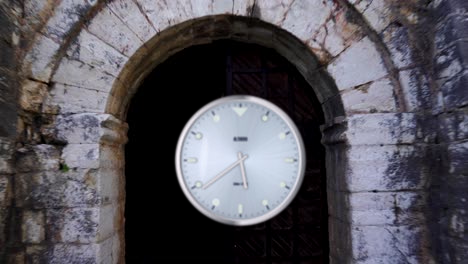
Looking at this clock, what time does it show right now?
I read 5:39
